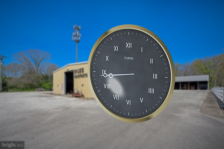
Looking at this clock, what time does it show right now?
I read 8:44
